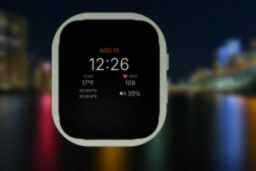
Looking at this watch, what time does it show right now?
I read 12:26
